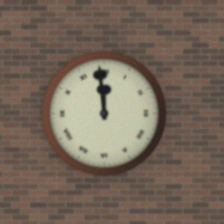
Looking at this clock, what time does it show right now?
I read 11:59
